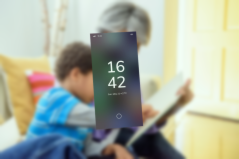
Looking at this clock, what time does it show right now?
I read 16:42
